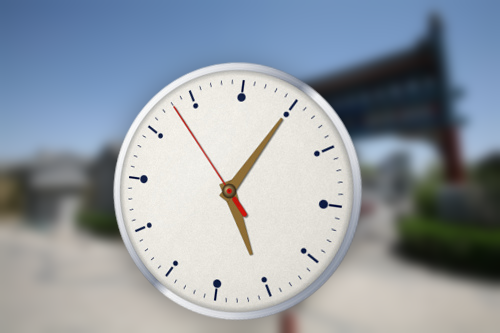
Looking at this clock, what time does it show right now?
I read 5:04:53
